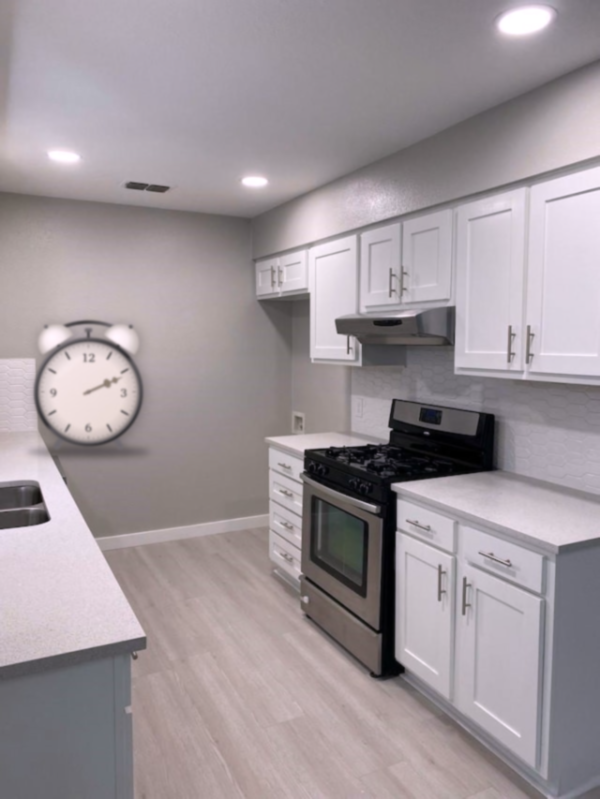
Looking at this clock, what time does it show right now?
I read 2:11
